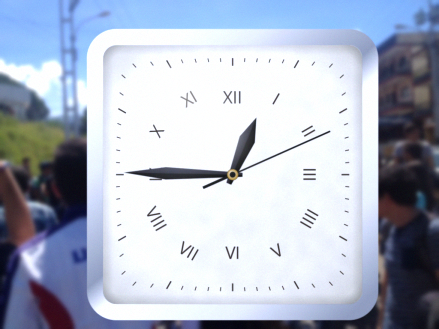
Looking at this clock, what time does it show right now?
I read 12:45:11
